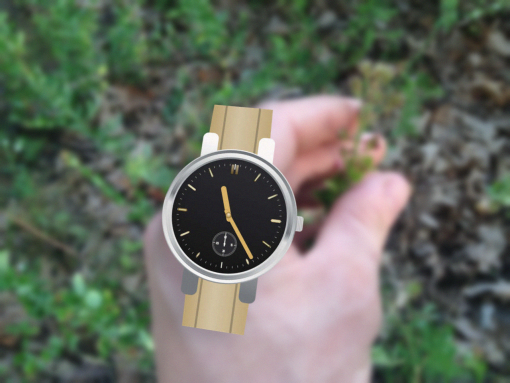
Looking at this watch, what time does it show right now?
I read 11:24
